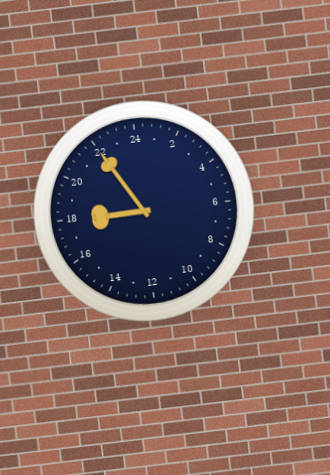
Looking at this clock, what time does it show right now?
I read 17:55
